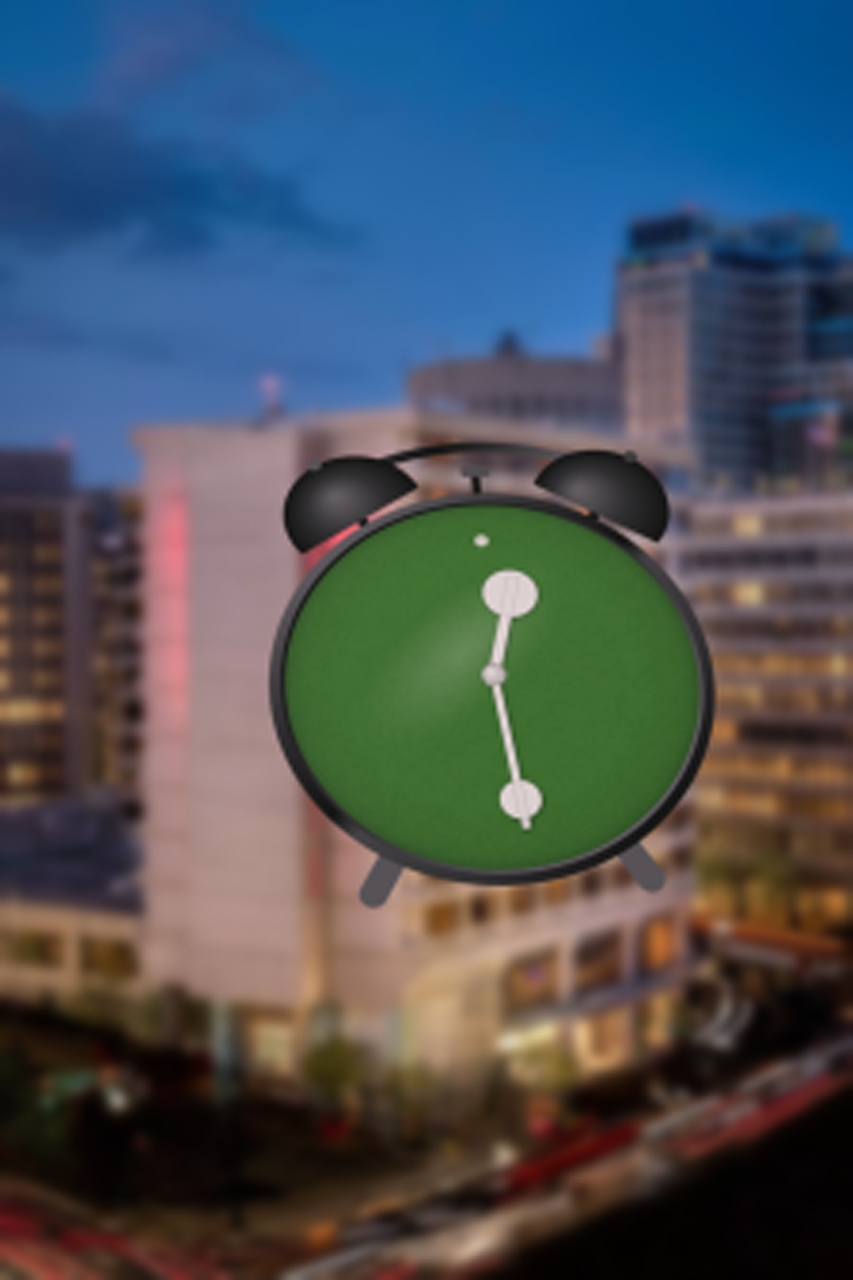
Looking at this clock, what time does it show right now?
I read 12:29
